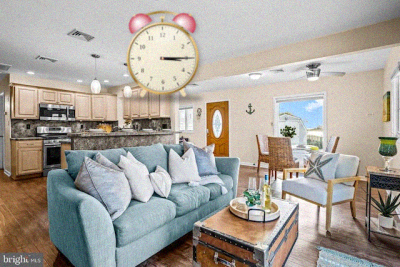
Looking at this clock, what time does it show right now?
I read 3:15
